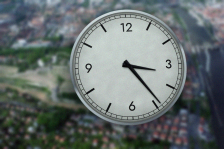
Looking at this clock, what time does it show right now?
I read 3:24
